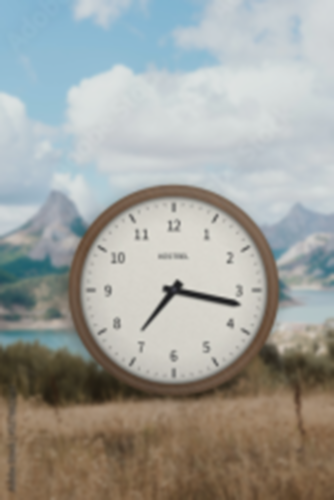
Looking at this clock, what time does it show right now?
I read 7:17
